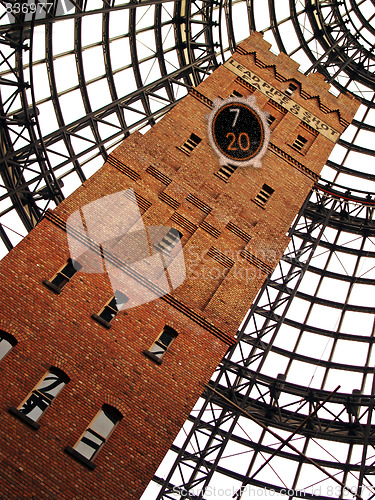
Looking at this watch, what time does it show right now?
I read 7:20
